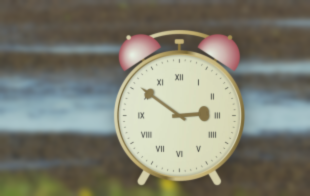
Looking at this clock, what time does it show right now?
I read 2:51
